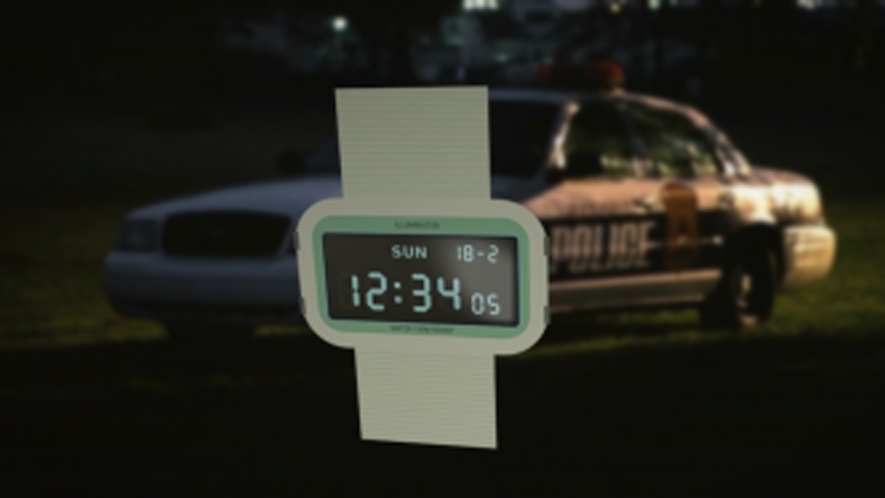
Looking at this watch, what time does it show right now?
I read 12:34:05
